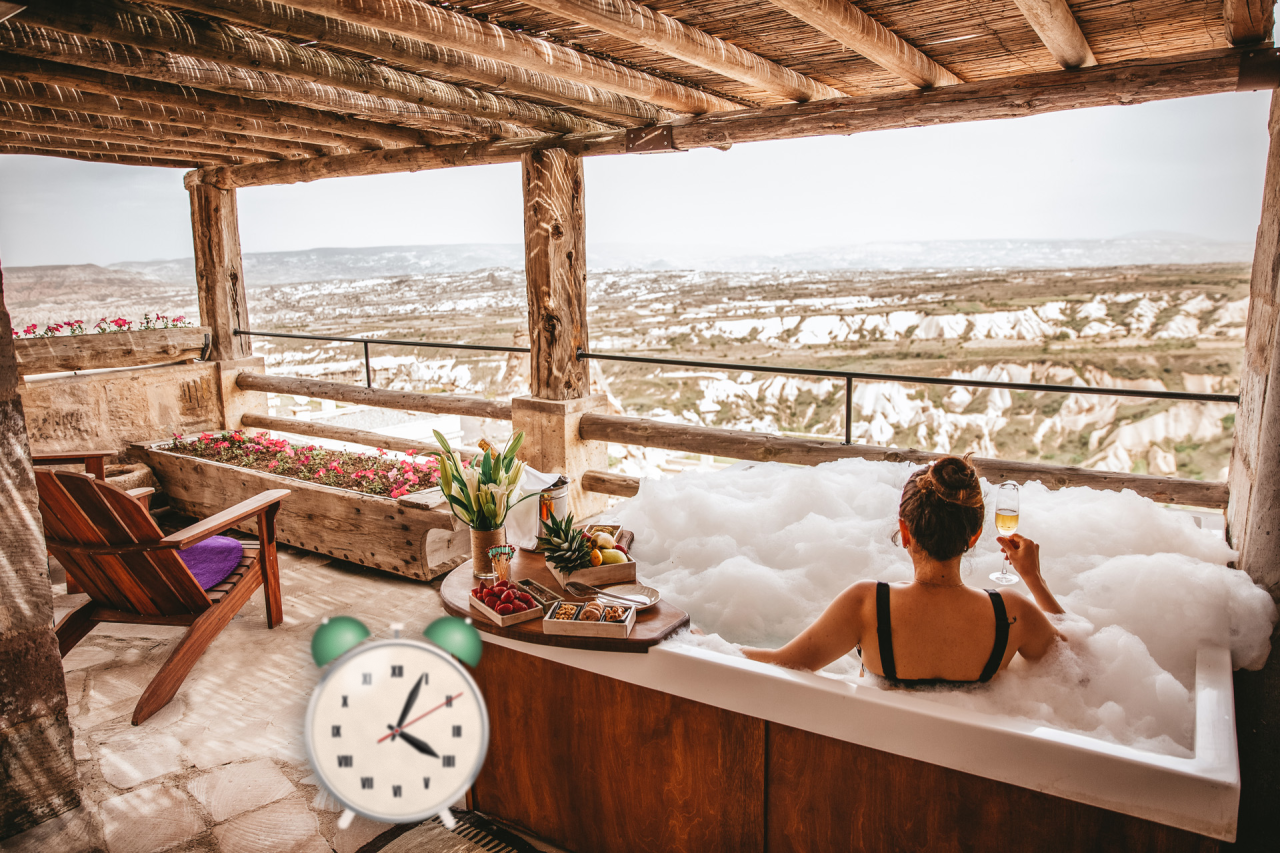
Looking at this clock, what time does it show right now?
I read 4:04:10
